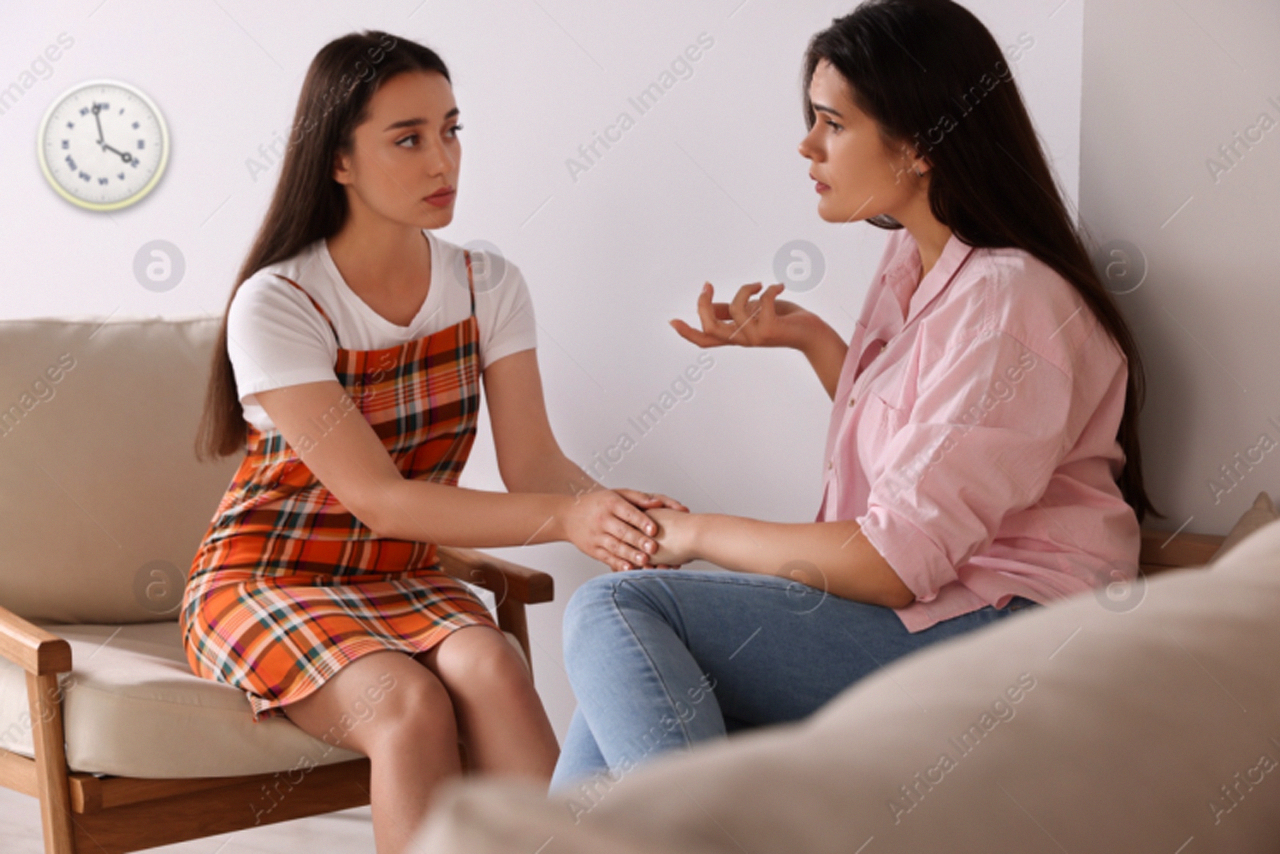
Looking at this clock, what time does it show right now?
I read 3:58
